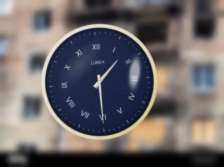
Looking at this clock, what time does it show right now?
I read 1:30
